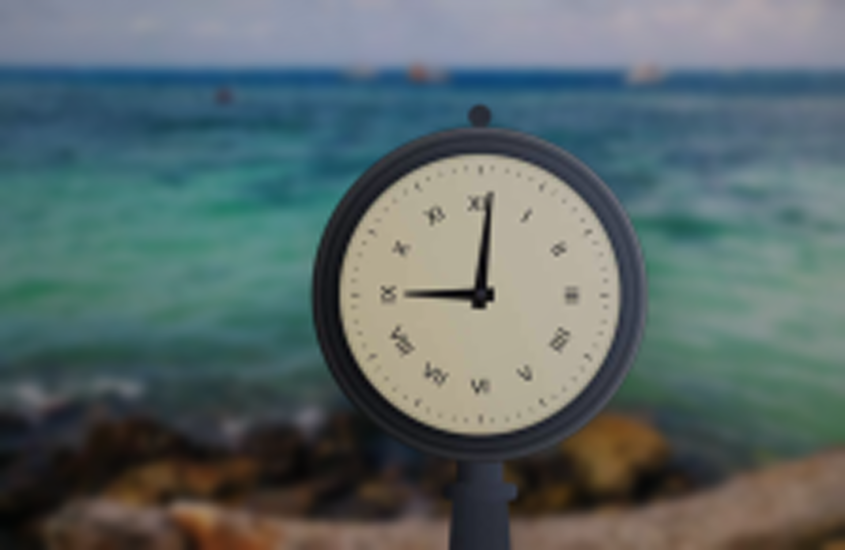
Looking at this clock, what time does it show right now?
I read 9:01
